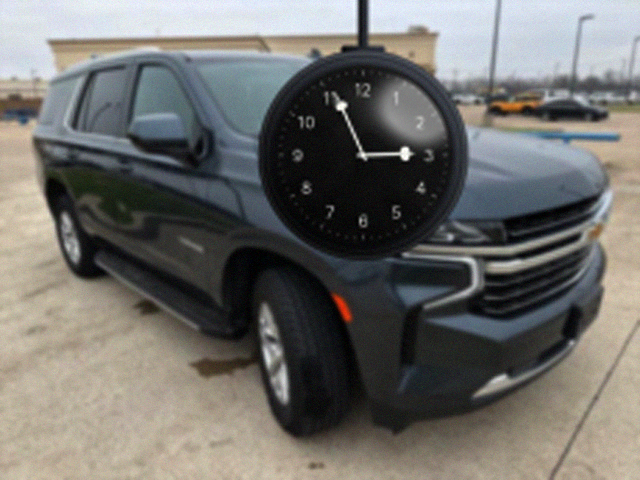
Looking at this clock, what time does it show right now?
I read 2:56
